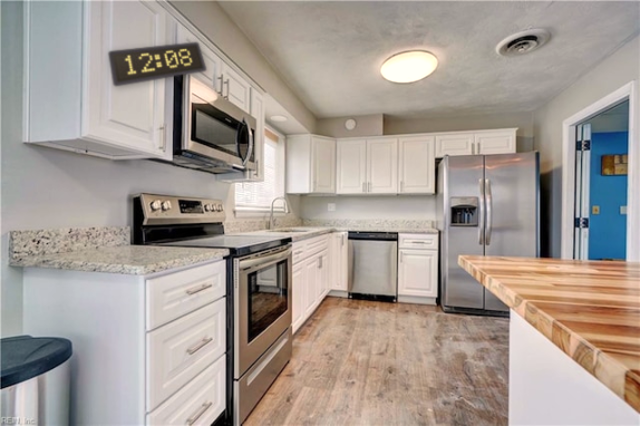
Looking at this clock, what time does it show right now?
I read 12:08
